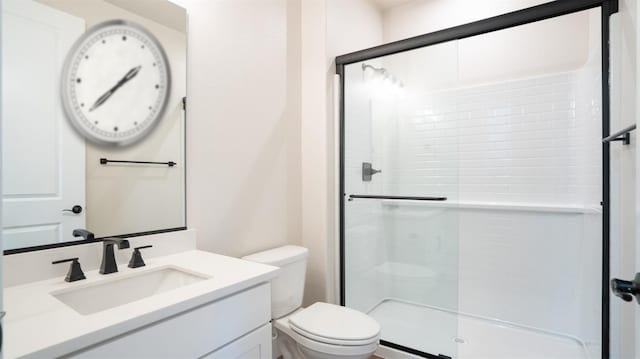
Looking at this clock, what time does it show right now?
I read 1:38
